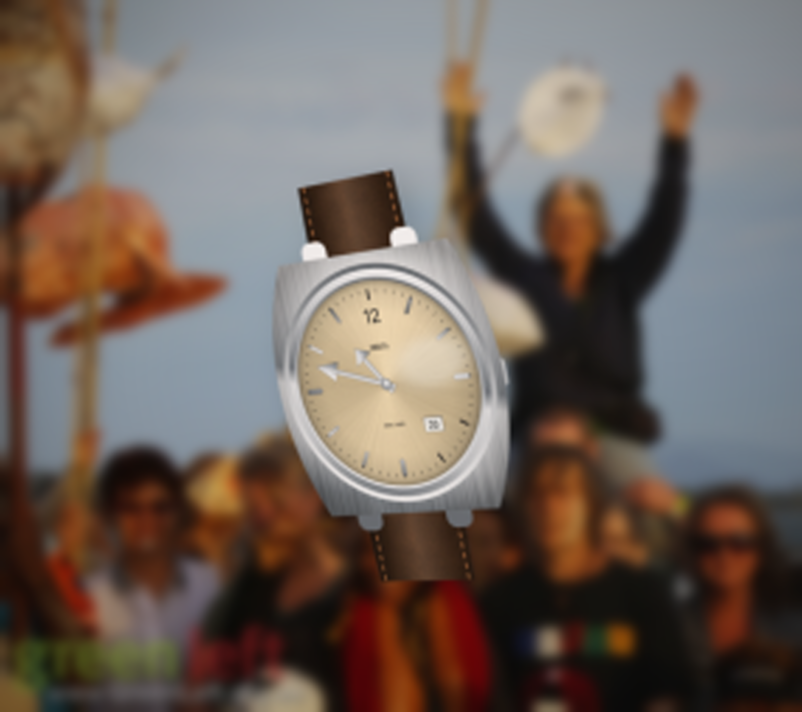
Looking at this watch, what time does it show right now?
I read 10:48
